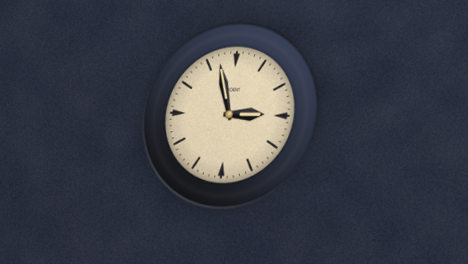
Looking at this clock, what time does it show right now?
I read 2:57
